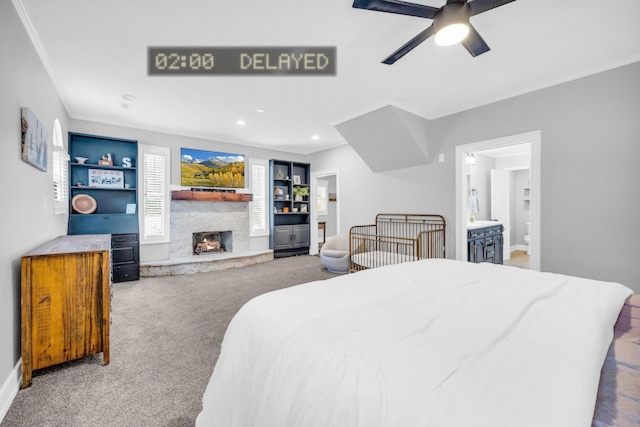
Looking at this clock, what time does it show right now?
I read 2:00
